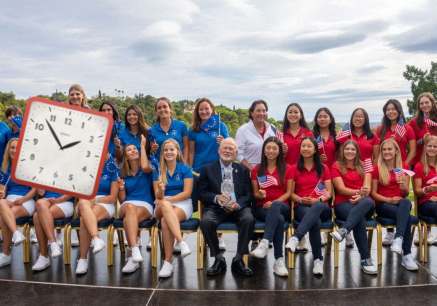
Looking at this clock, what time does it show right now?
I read 1:53
